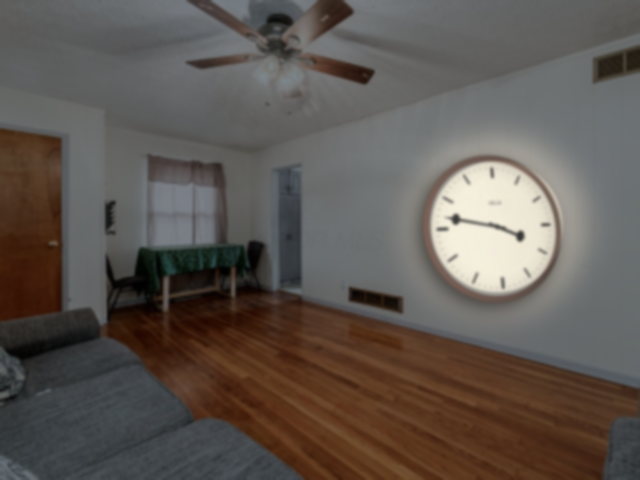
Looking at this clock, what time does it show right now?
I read 3:47
